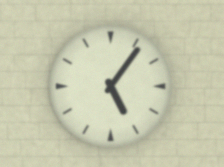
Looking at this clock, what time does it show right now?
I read 5:06
